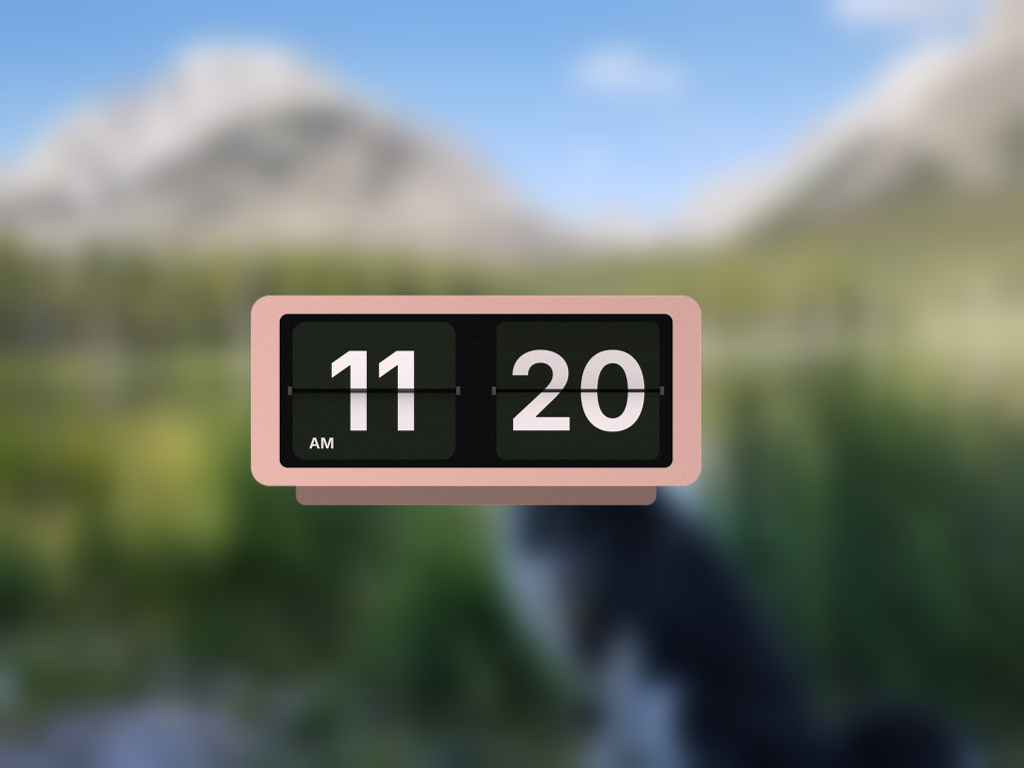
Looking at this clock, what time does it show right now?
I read 11:20
